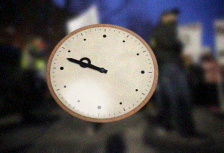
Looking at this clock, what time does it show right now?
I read 9:48
